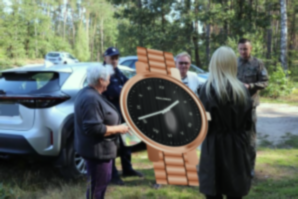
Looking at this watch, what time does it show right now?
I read 1:41
